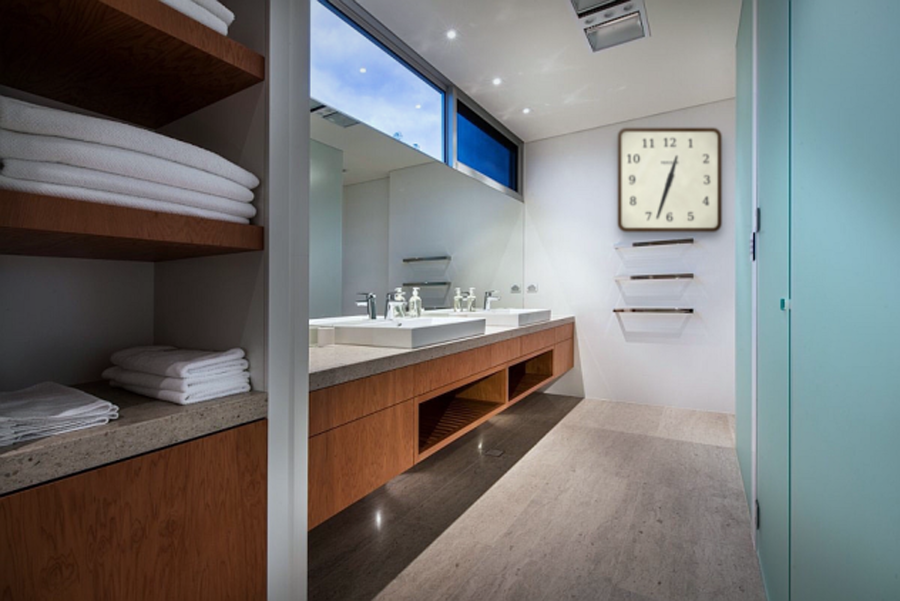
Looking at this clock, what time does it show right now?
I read 12:33
